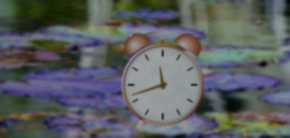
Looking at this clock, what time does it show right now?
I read 11:42
